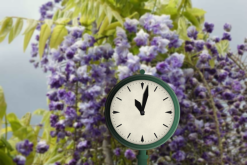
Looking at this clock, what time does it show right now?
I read 11:02
